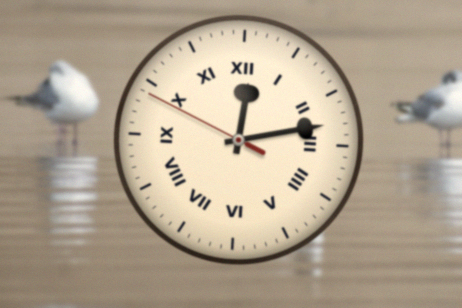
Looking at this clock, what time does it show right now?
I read 12:12:49
